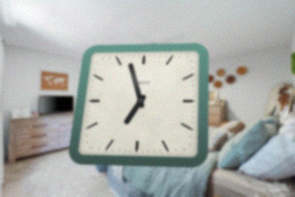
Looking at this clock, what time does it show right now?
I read 6:57
